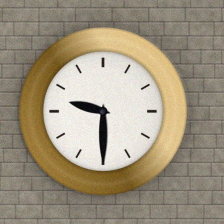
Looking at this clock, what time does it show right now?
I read 9:30
